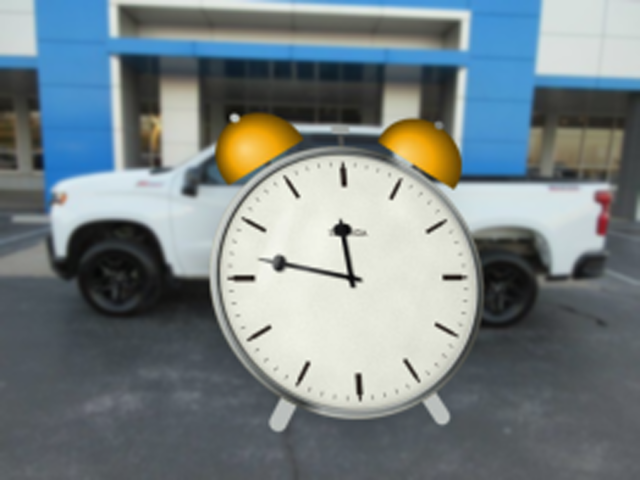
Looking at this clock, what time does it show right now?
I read 11:47
